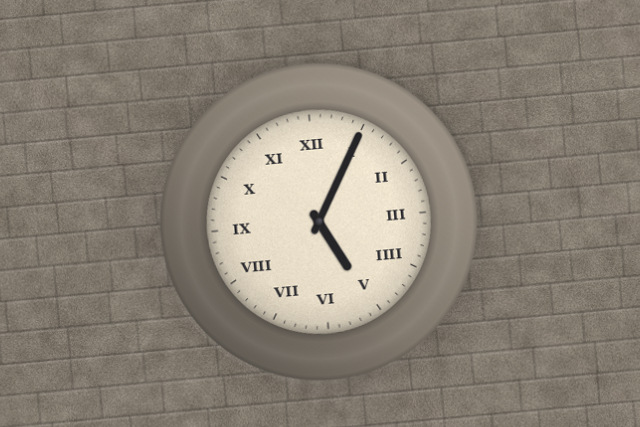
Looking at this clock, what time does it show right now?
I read 5:05
